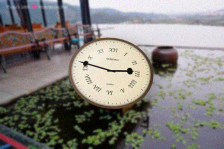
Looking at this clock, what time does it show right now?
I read 2:47
